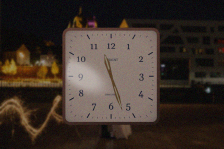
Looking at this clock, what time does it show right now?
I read 11:27
